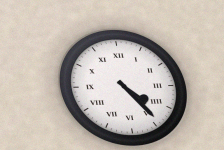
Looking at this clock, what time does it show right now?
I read 4:24
